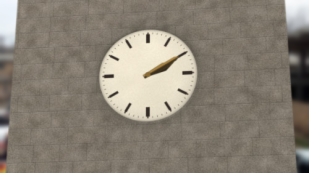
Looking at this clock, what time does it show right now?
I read 2:10
